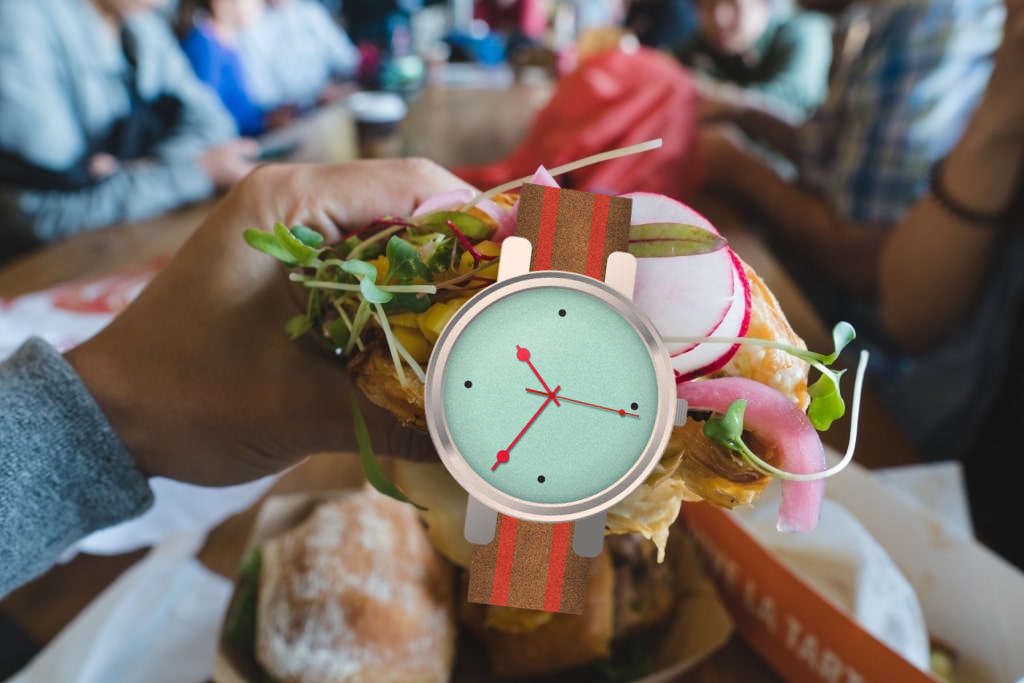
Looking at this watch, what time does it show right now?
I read 10:35:16
